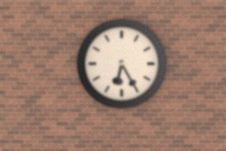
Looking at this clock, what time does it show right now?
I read 6:25
